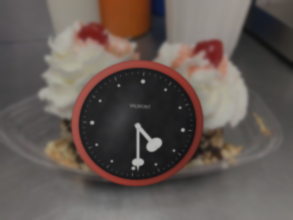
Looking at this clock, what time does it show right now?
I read 4:29
